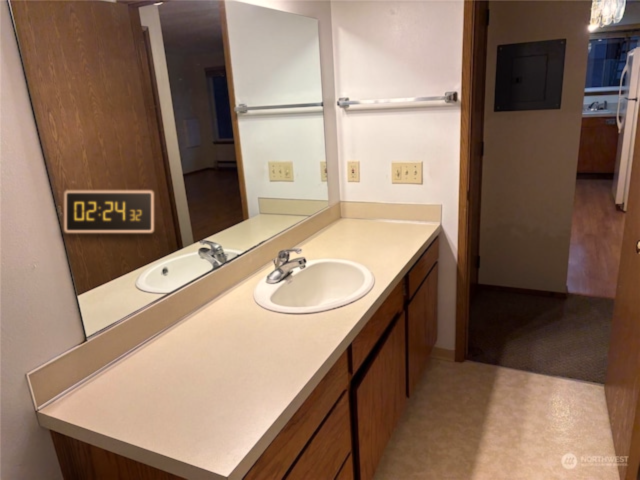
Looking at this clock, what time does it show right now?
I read 2:24:32
